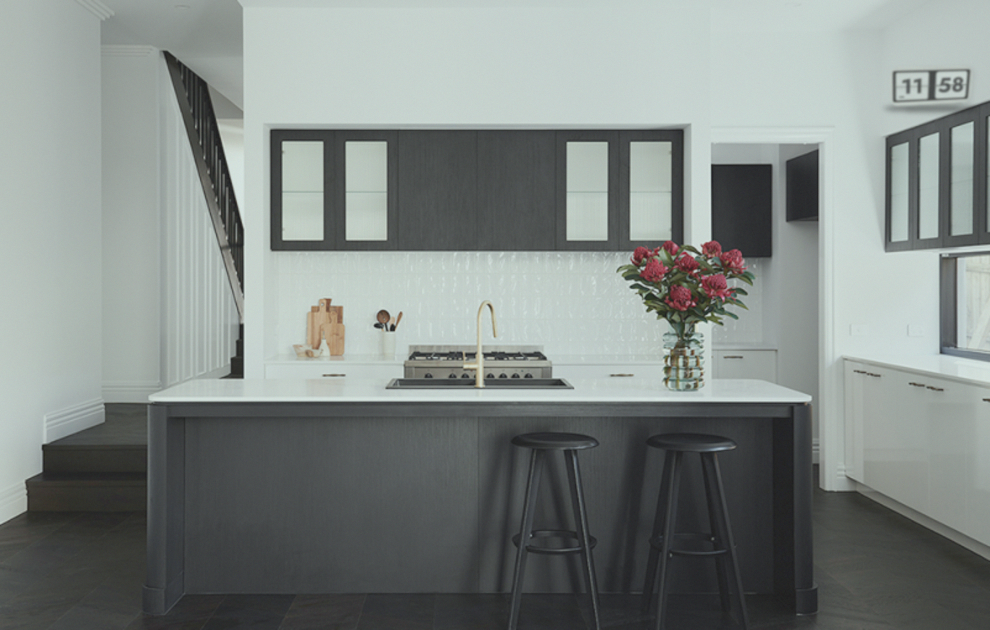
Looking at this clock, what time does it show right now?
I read 11:58
